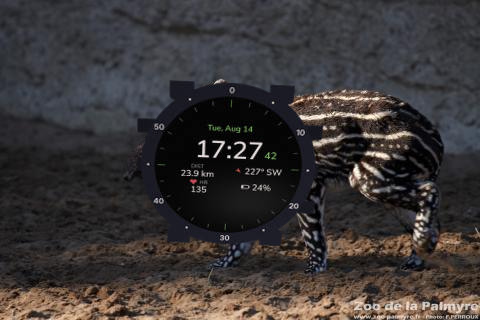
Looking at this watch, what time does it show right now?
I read 17:27:42
